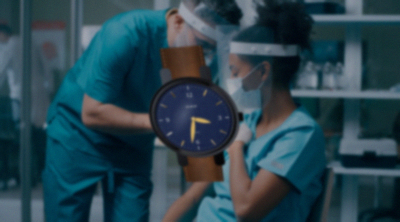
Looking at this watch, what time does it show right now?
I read 3:32
